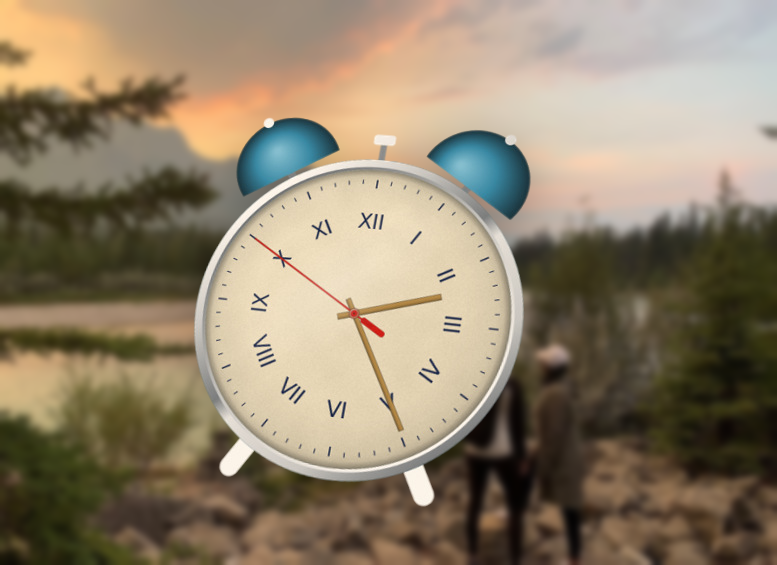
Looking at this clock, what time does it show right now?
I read 2:24:50
